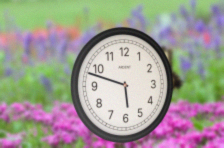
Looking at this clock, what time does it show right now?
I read 5:48
